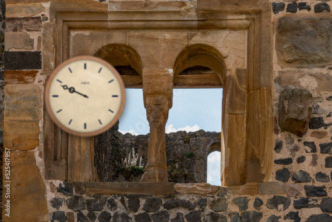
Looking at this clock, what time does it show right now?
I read 9:49
